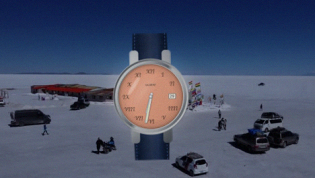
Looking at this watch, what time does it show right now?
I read 6:32
